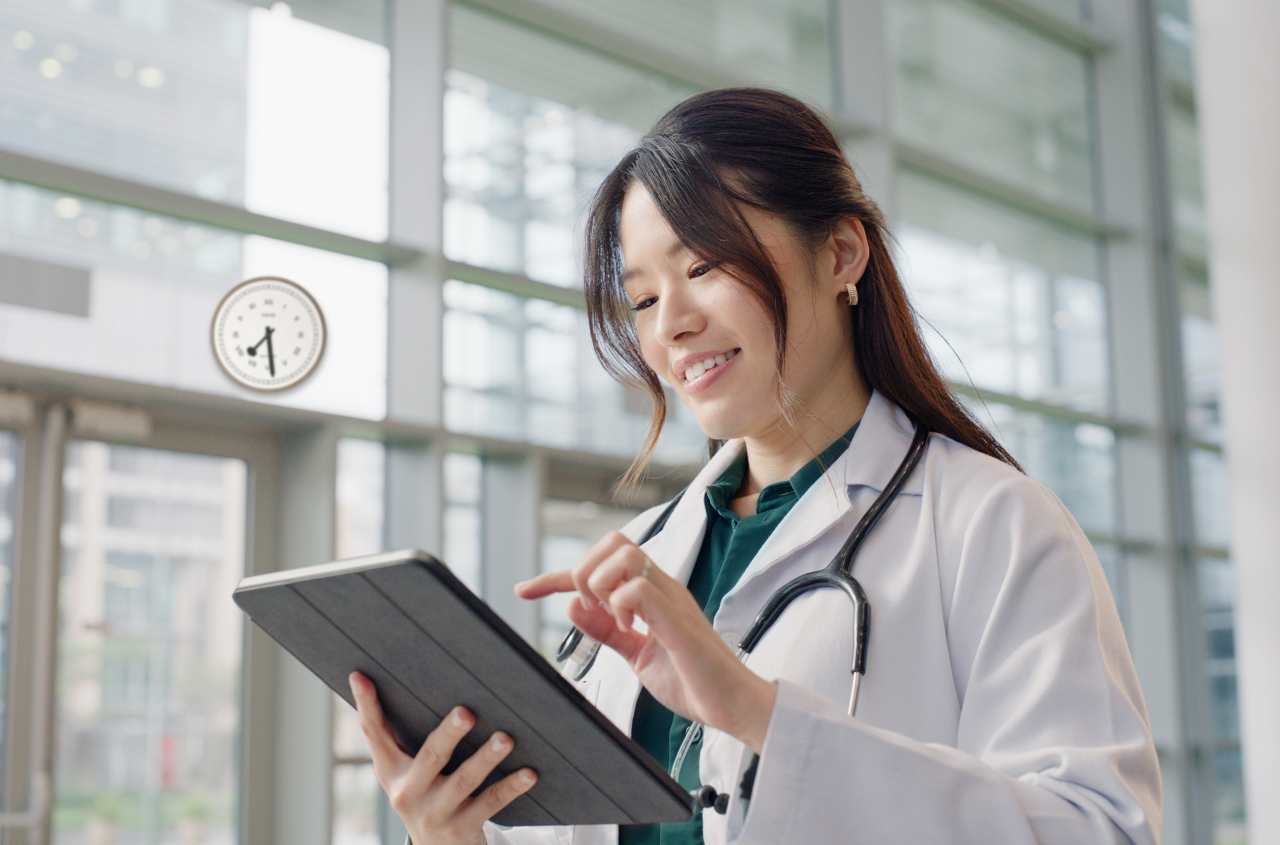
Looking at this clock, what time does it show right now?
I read 7:29
